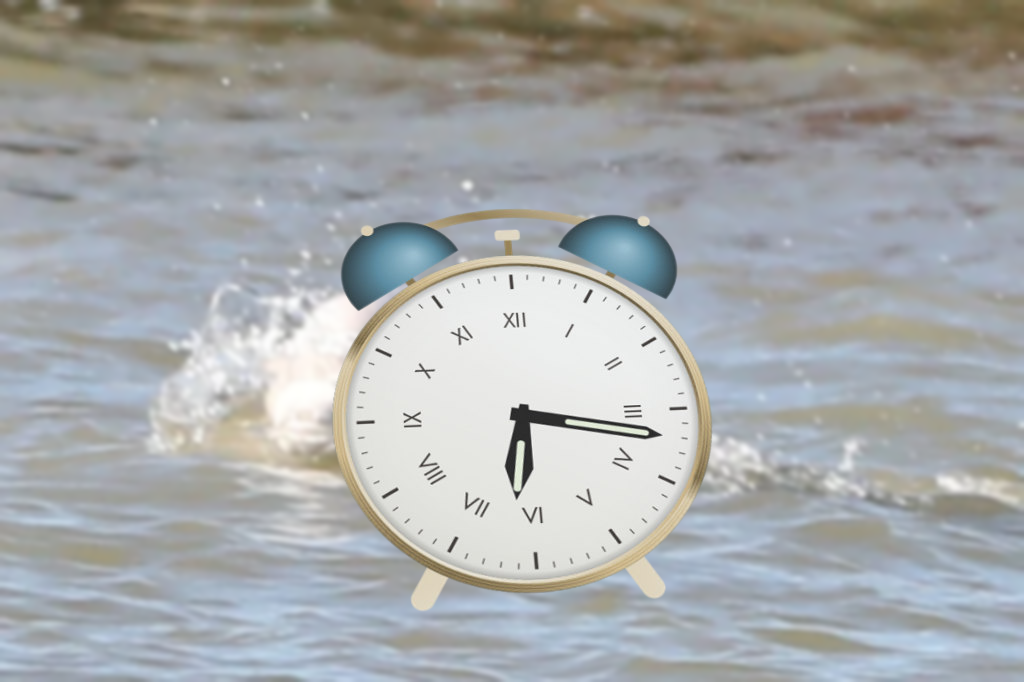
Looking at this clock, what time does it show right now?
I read 6:17
